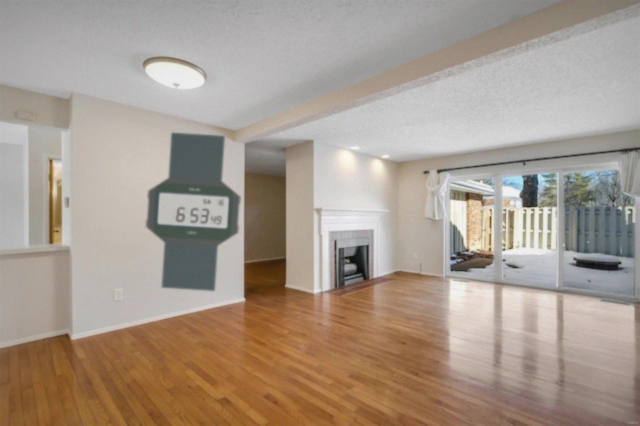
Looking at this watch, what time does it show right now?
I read 6:53
